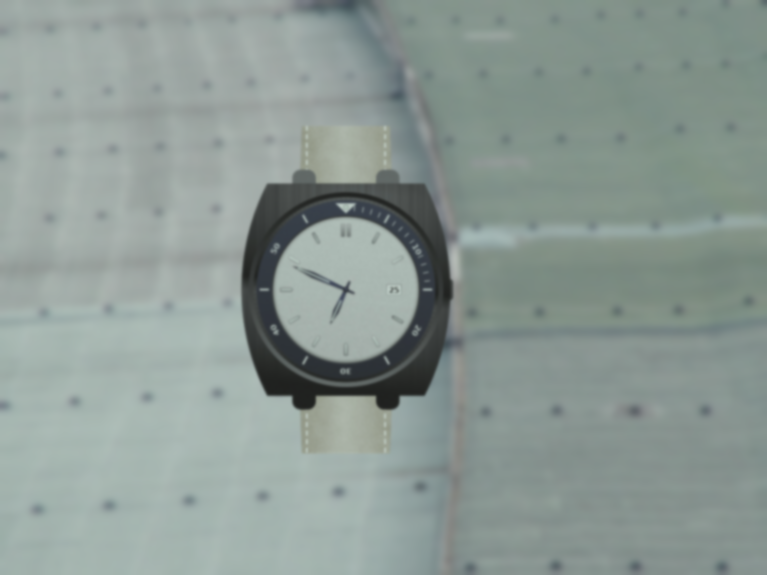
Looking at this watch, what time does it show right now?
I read 6:49
